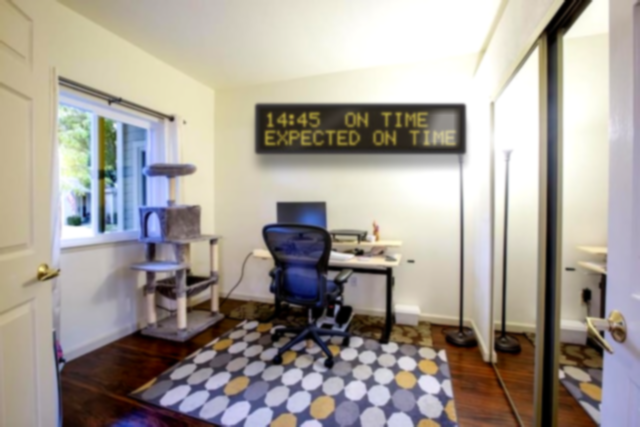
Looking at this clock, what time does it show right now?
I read 14:45
